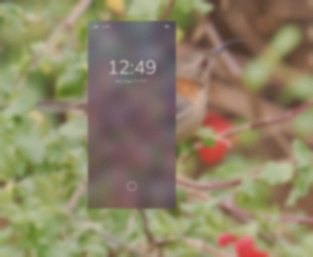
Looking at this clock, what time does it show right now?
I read 12:49
